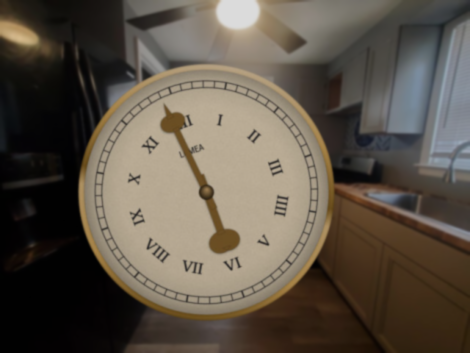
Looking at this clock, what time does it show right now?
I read 5:59
